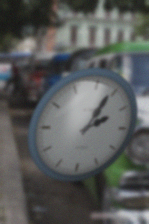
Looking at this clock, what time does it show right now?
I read 2:04
